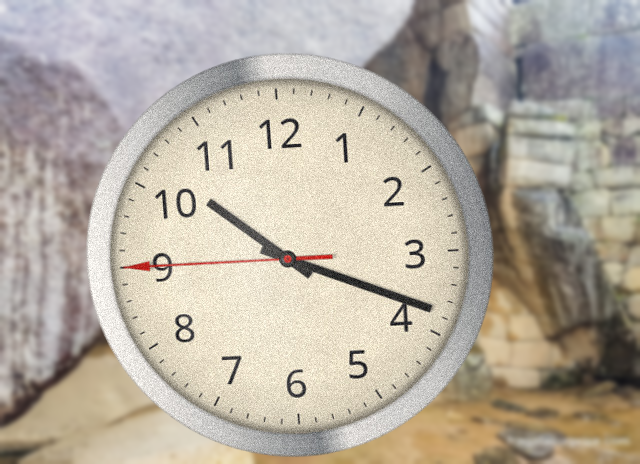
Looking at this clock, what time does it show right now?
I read 10:18:45
